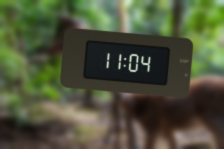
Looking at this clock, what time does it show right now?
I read 11:04
